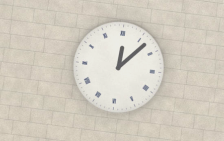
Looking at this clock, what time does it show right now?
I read 12:07
